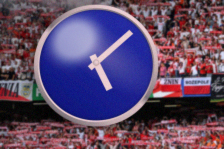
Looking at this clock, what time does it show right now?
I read 5:08
